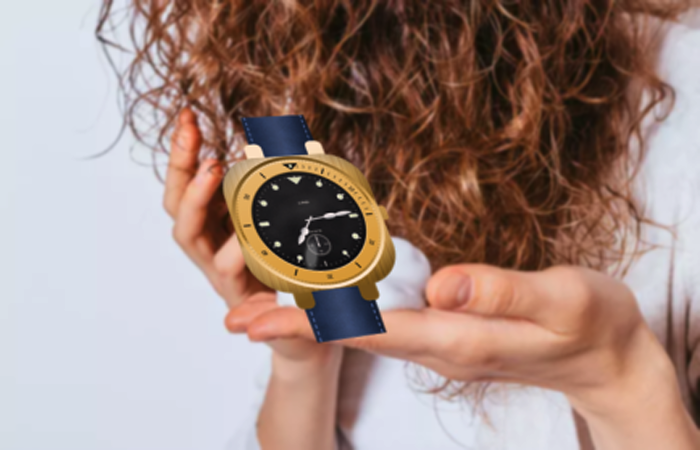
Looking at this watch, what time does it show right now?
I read 7:14
